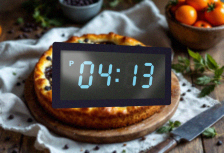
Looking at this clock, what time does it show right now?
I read 4:13
